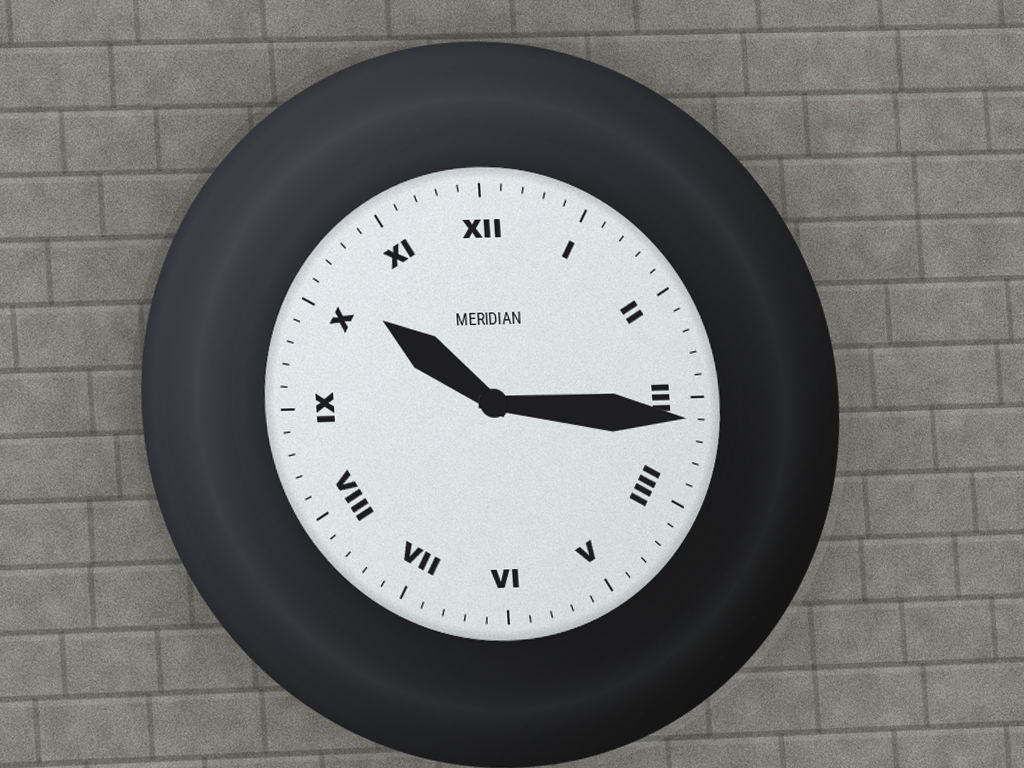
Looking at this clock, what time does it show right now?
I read 10:16
